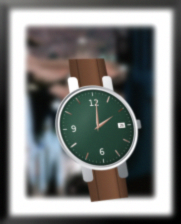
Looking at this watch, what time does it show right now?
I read 2:01
